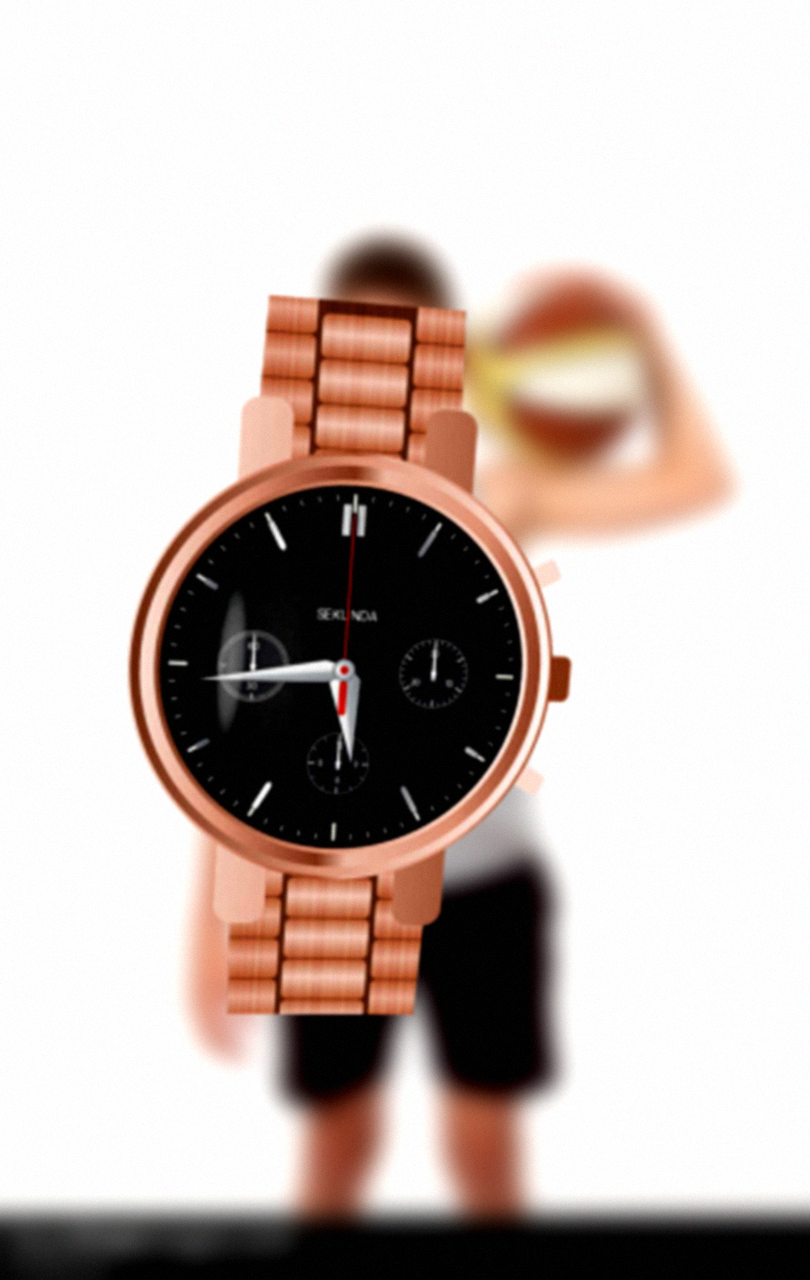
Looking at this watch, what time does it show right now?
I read 5:44
